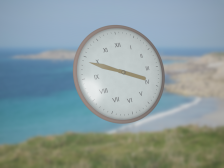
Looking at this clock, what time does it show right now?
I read 3:49
